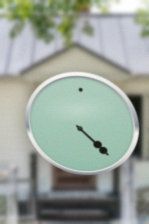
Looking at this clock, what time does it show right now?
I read 4:22
